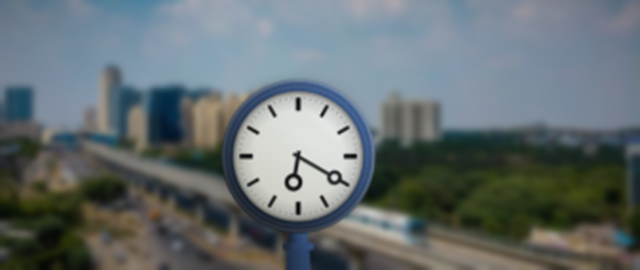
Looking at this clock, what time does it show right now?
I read 6:20
